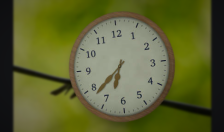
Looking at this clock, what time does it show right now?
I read 6:38
